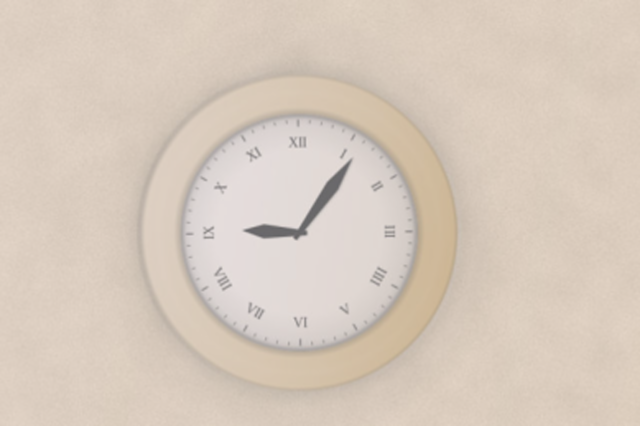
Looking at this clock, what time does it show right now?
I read 9:06
